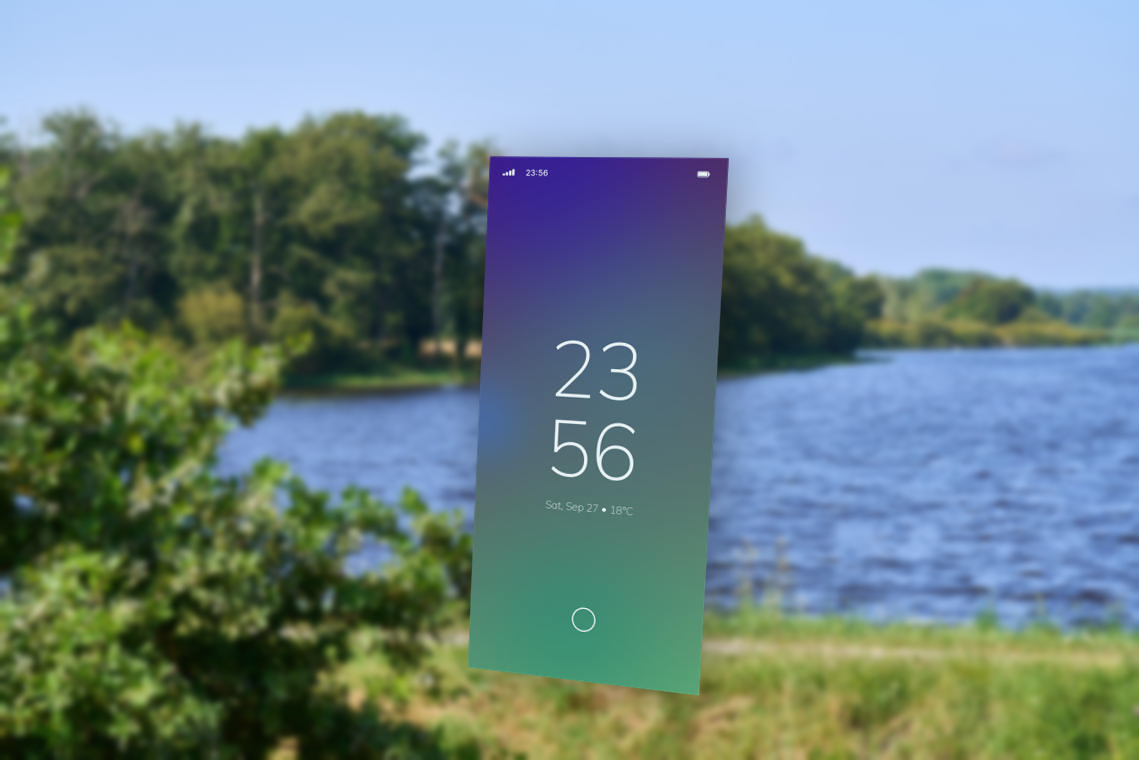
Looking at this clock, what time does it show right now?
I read 23:56
